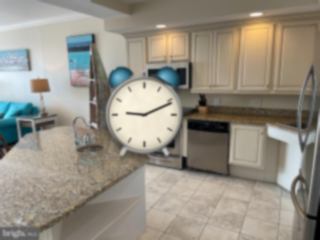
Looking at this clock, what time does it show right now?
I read 9:11
